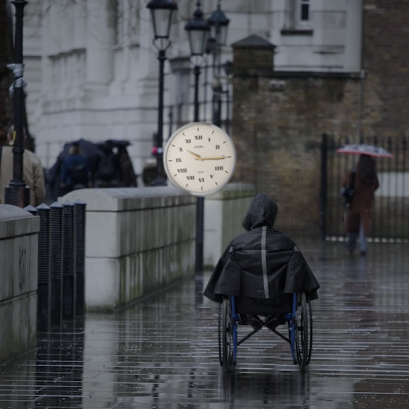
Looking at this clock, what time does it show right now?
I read 10:15
